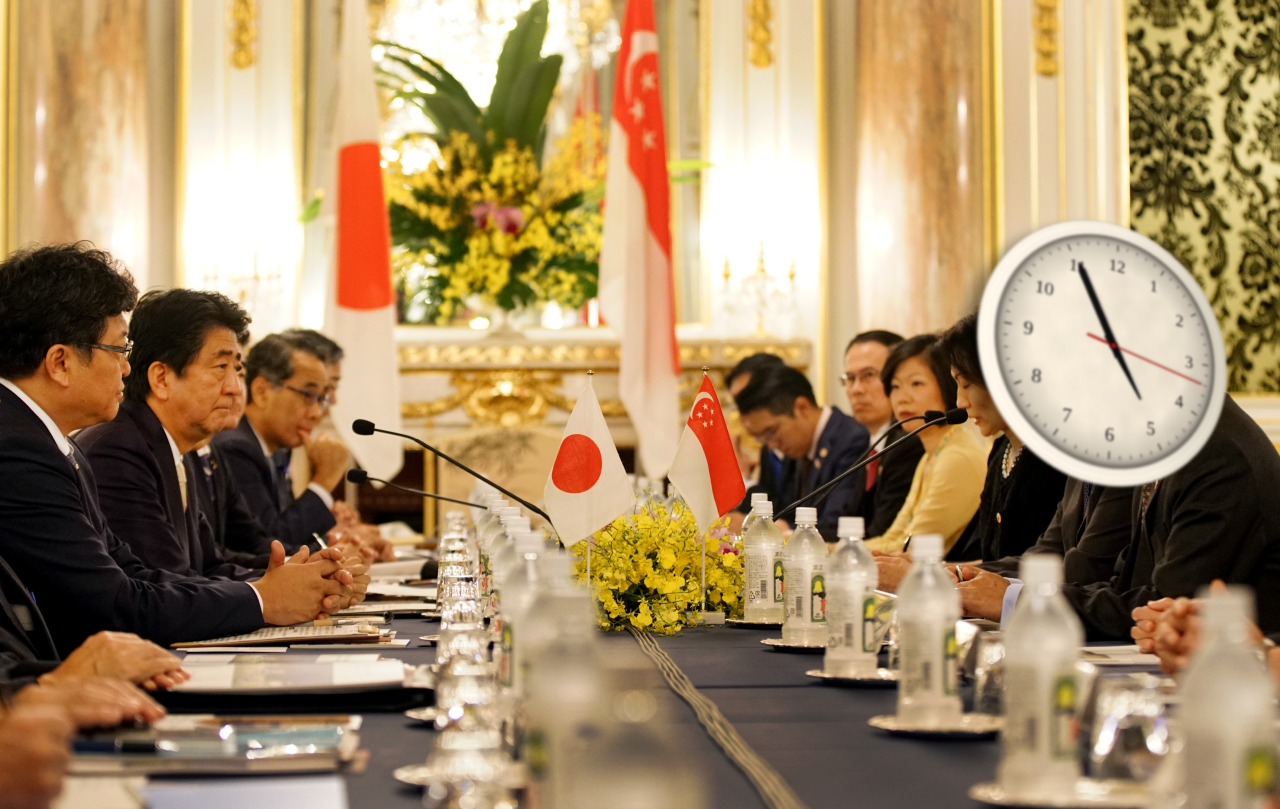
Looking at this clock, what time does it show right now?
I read 4:55:17
